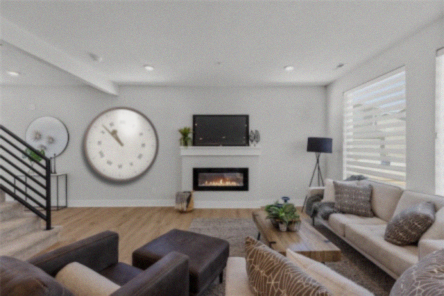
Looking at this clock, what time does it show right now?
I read 10:52
